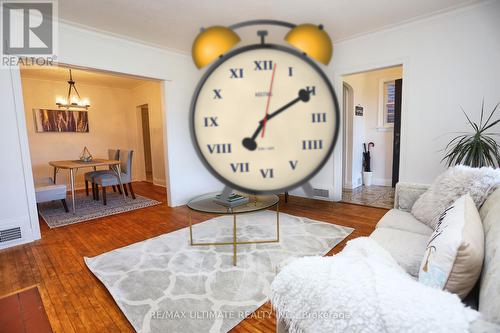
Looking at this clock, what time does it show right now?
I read 7:10:02
